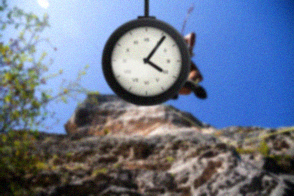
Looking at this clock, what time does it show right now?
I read 4:06
